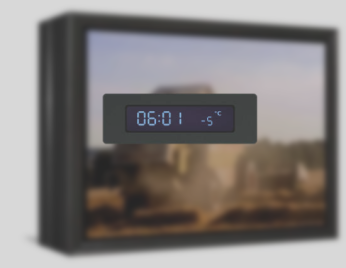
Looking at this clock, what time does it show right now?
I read 6:01
